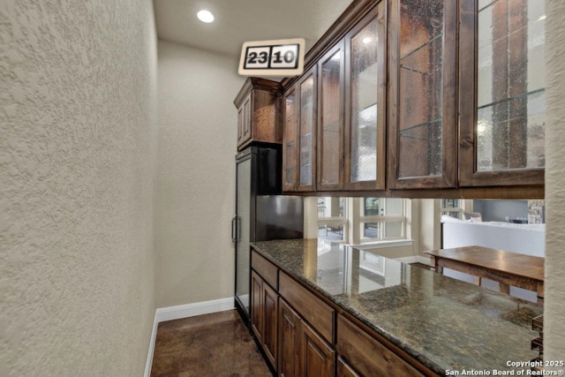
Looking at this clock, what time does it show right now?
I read 23:10
